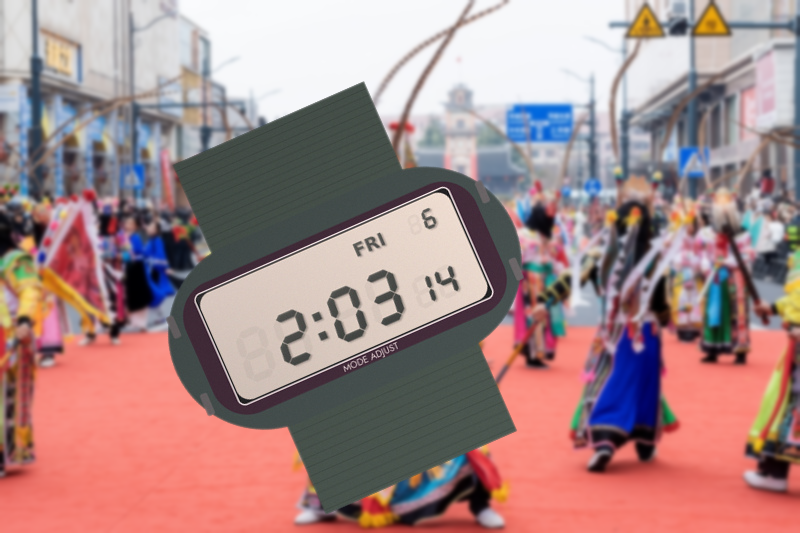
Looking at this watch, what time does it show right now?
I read 2:03:14
